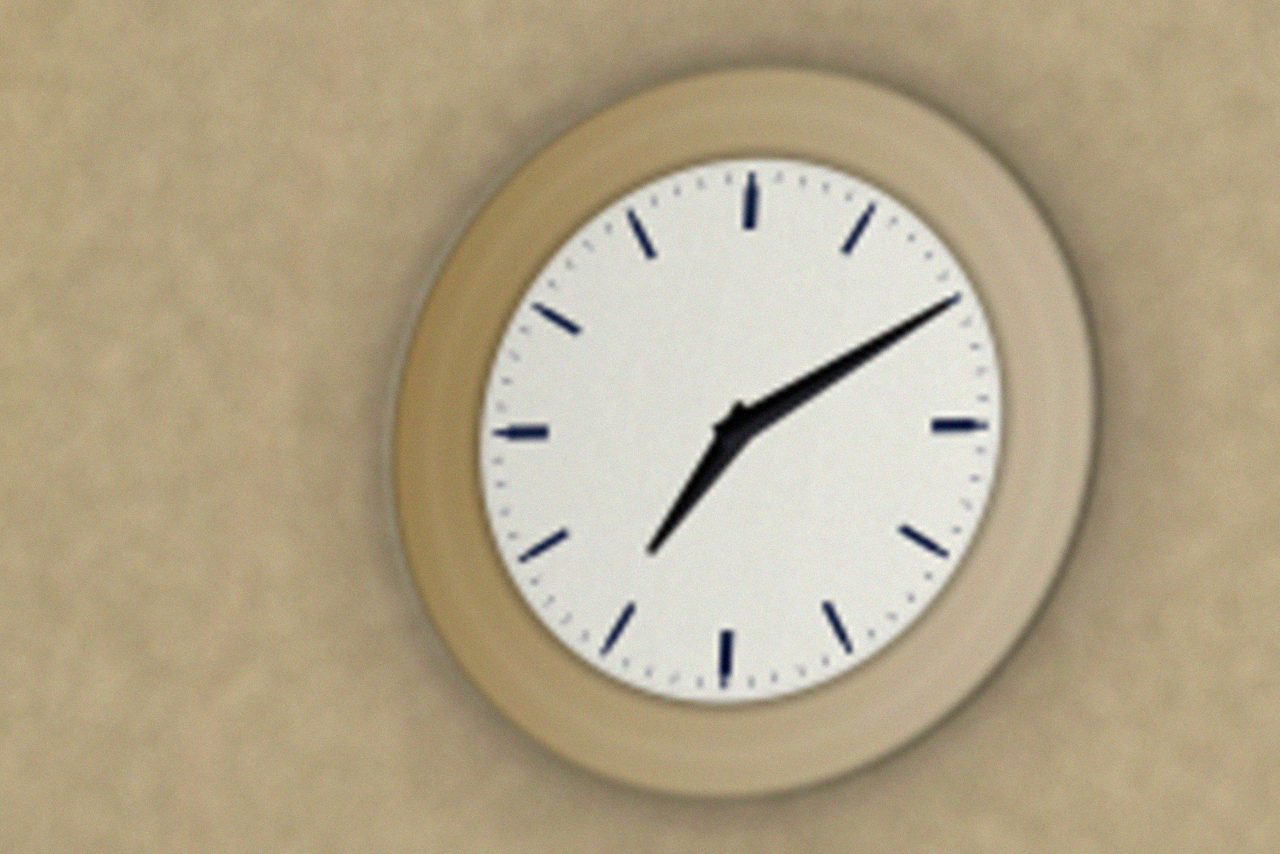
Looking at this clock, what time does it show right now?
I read 7:10
